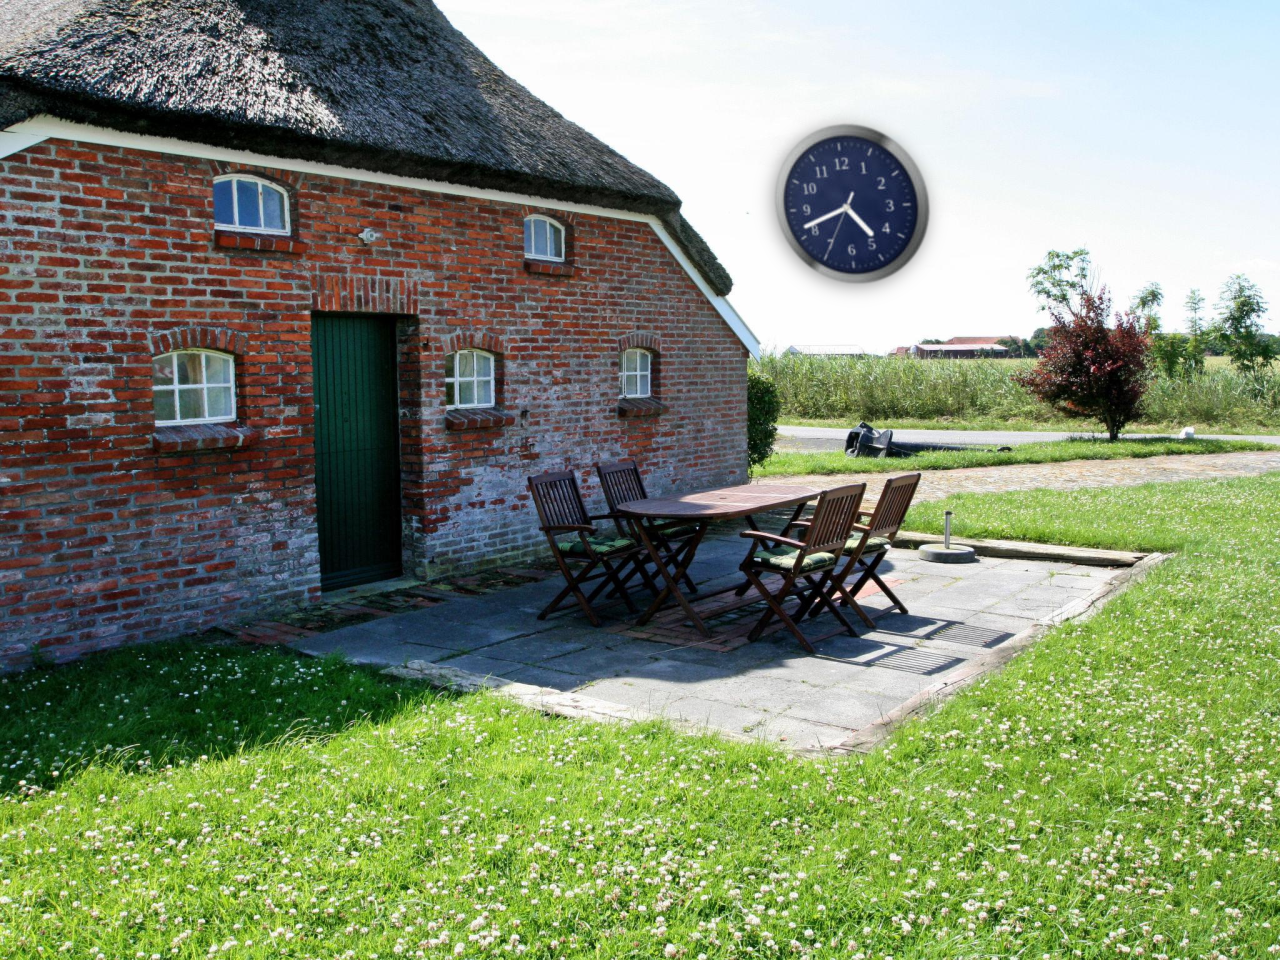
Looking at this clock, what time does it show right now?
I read 4:41:35
